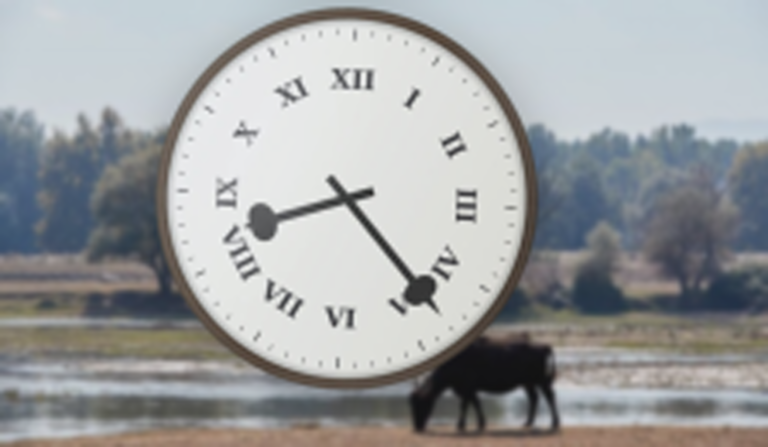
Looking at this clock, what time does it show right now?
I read 8:23
